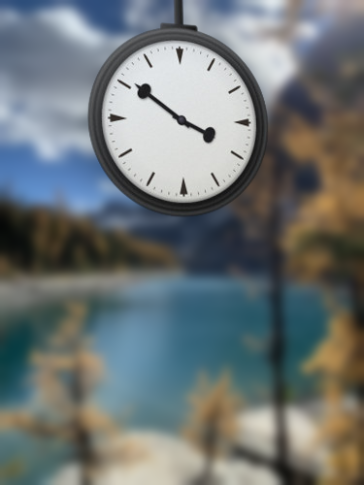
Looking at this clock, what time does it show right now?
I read 3:51
